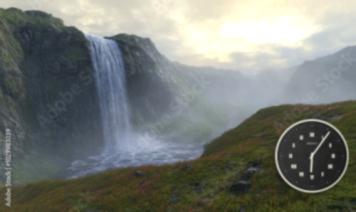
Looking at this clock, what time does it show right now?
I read 6:06
